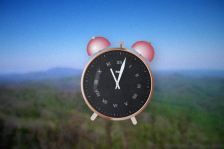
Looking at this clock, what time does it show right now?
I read 11:02
